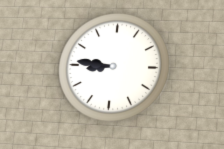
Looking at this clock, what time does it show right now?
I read 8:46
